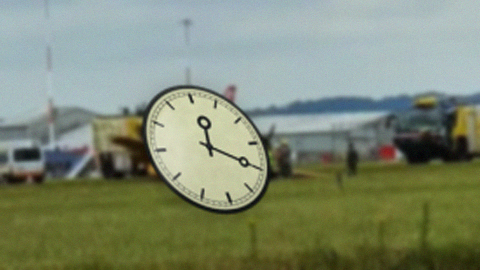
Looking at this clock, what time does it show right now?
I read 12:20
